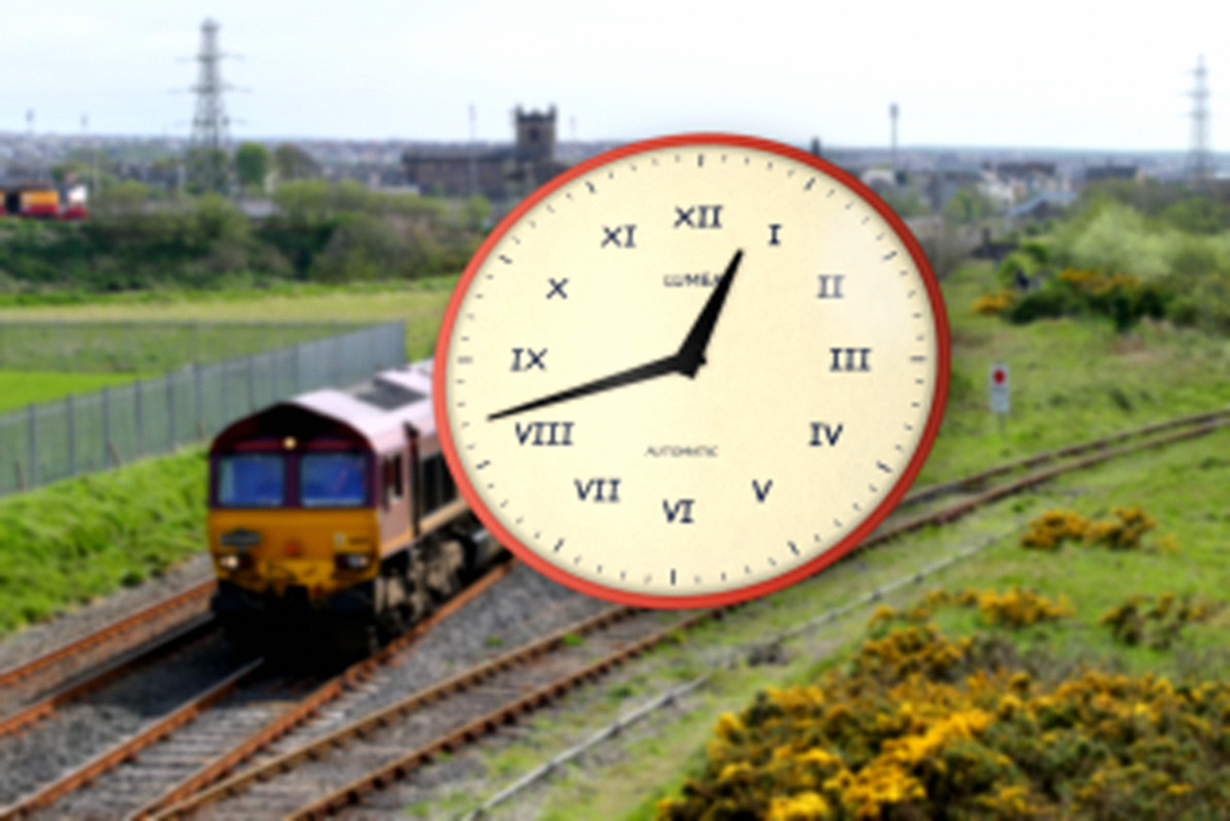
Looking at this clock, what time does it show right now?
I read 12:42
